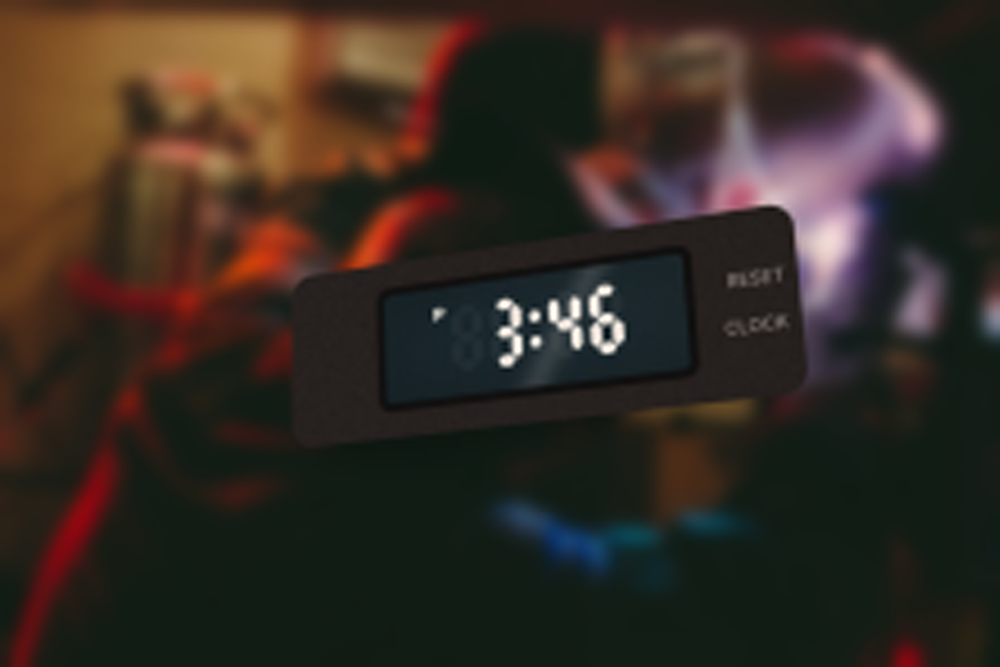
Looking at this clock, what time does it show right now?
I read 3:46
